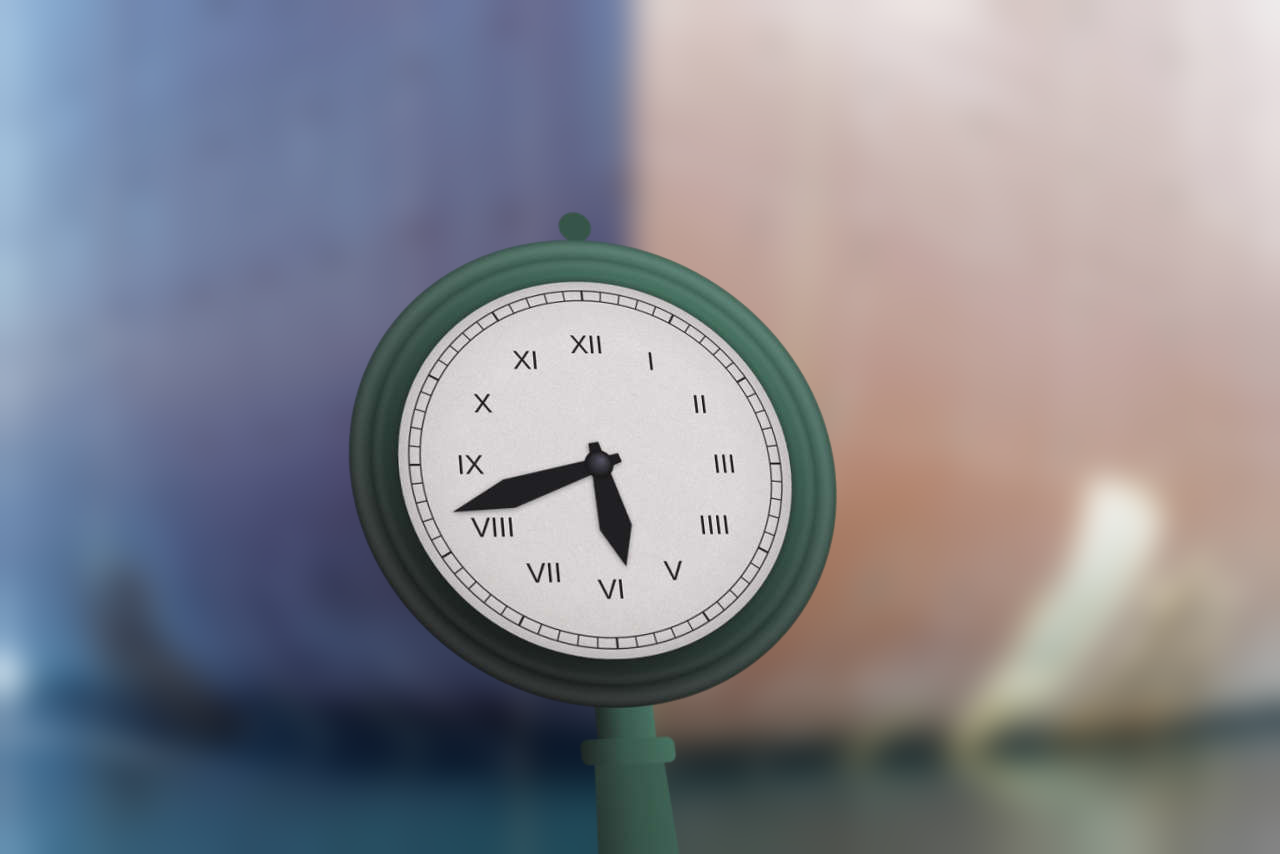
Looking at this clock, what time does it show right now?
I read 5:42
